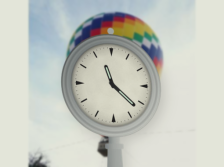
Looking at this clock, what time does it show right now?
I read 11:22
